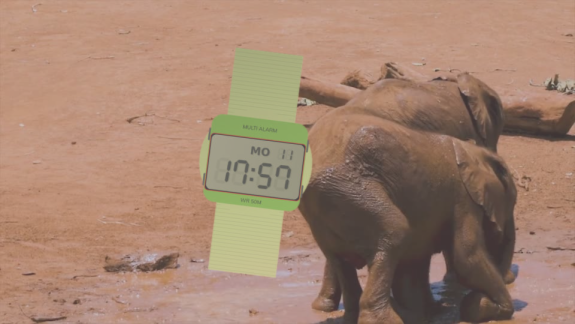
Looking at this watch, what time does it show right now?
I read 17:57
